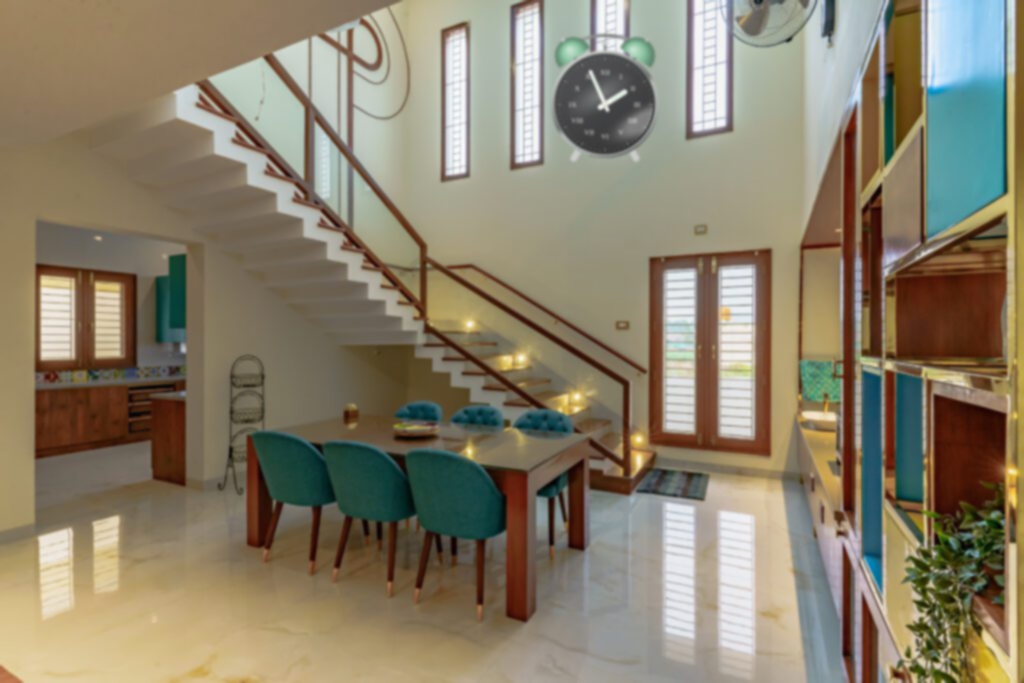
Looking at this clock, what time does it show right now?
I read 1:56
